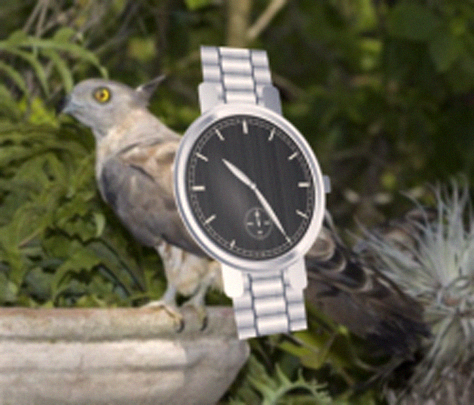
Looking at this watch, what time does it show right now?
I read 10:25
